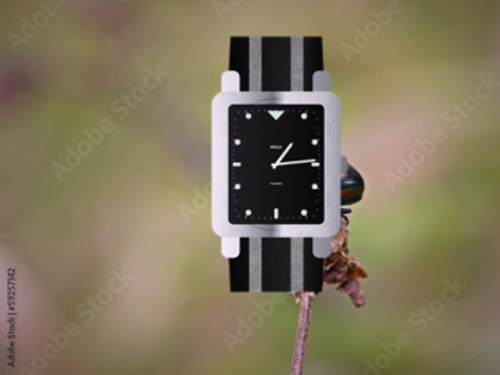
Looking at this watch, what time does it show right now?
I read 1:14
